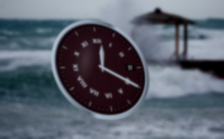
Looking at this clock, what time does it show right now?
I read 12:20
